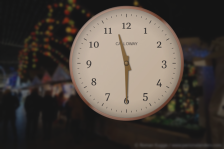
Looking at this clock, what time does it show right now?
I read 11:30
